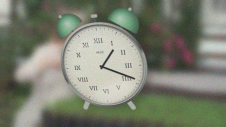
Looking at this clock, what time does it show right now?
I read 1:19
